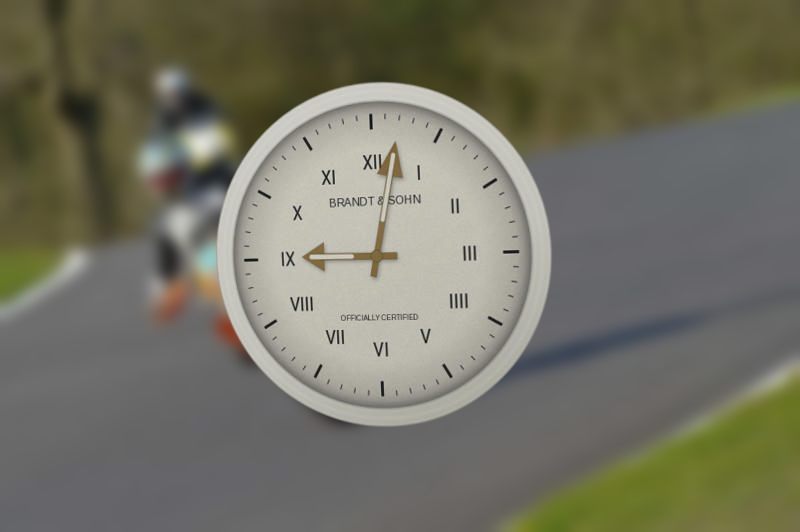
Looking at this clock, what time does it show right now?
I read 9:02
